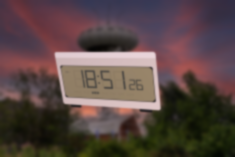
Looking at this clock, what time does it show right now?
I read 18:51
